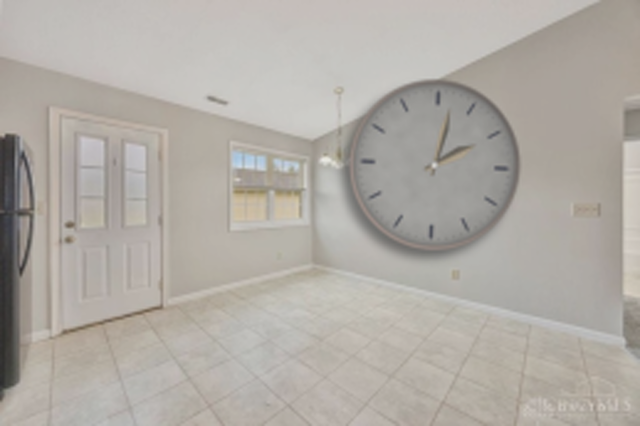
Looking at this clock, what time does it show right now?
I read 2:02
